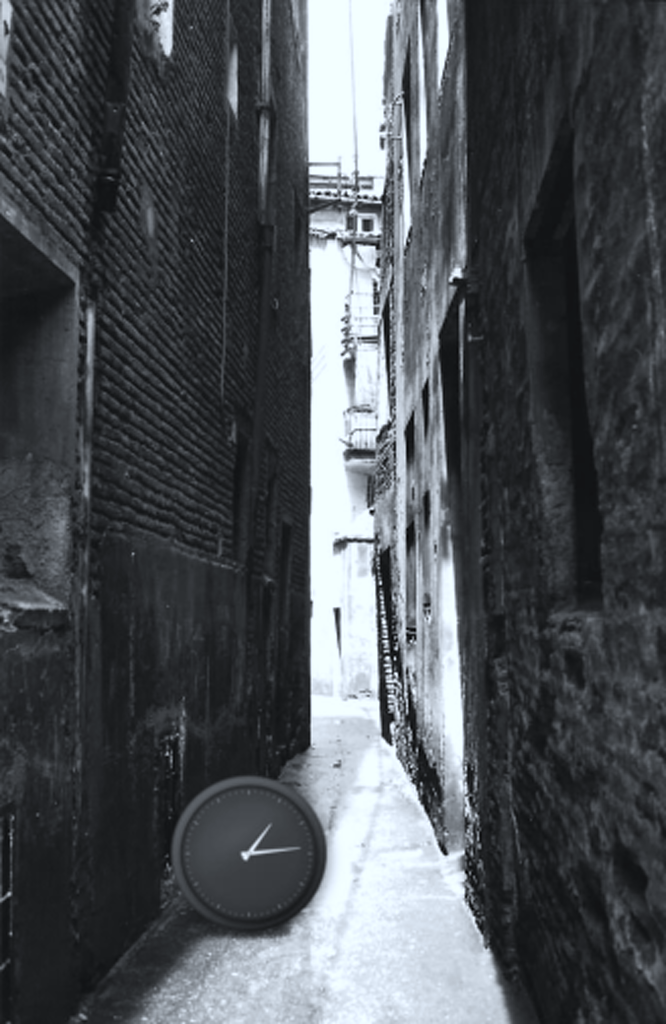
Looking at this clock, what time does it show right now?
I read 1:14
